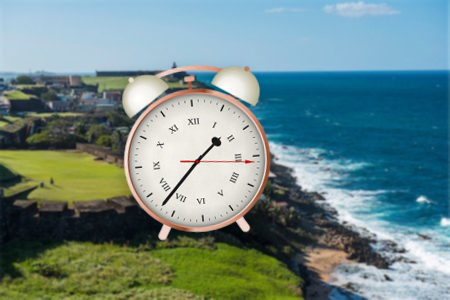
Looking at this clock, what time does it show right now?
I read 1:37:16
